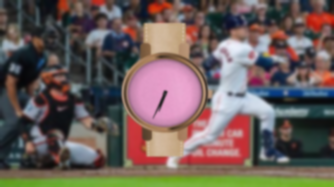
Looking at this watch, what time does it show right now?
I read 6:34
